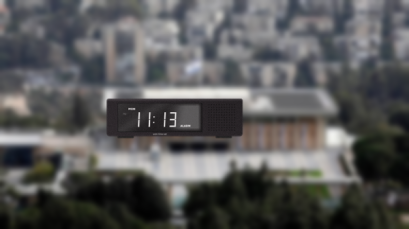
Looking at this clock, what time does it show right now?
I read 11:13
